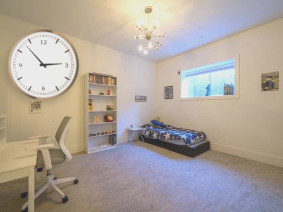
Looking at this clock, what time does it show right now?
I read 2:53
